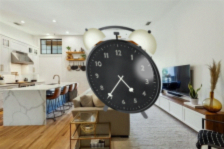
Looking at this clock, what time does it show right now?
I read 4:36
